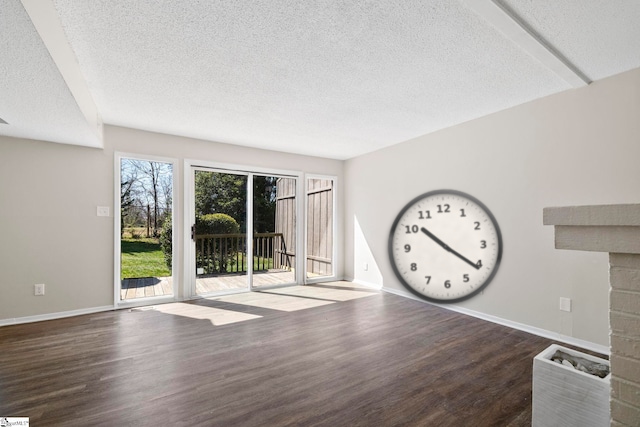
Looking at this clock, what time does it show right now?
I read 10:21
